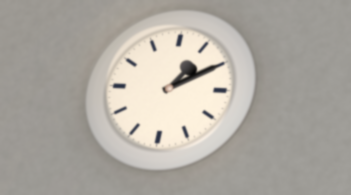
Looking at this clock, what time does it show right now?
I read 1:10
